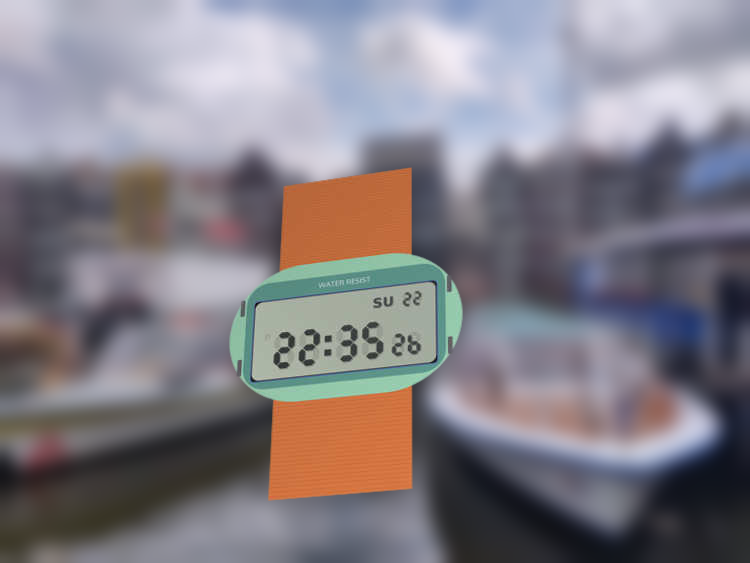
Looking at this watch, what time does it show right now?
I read 22:35:26
